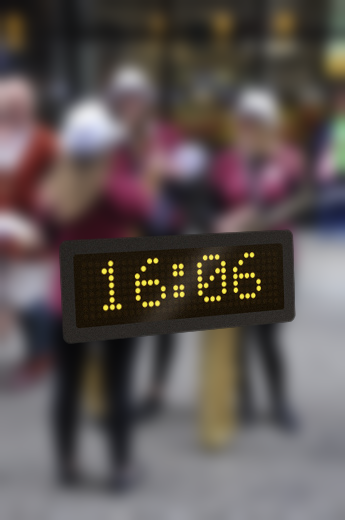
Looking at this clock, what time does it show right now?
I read 16:06
